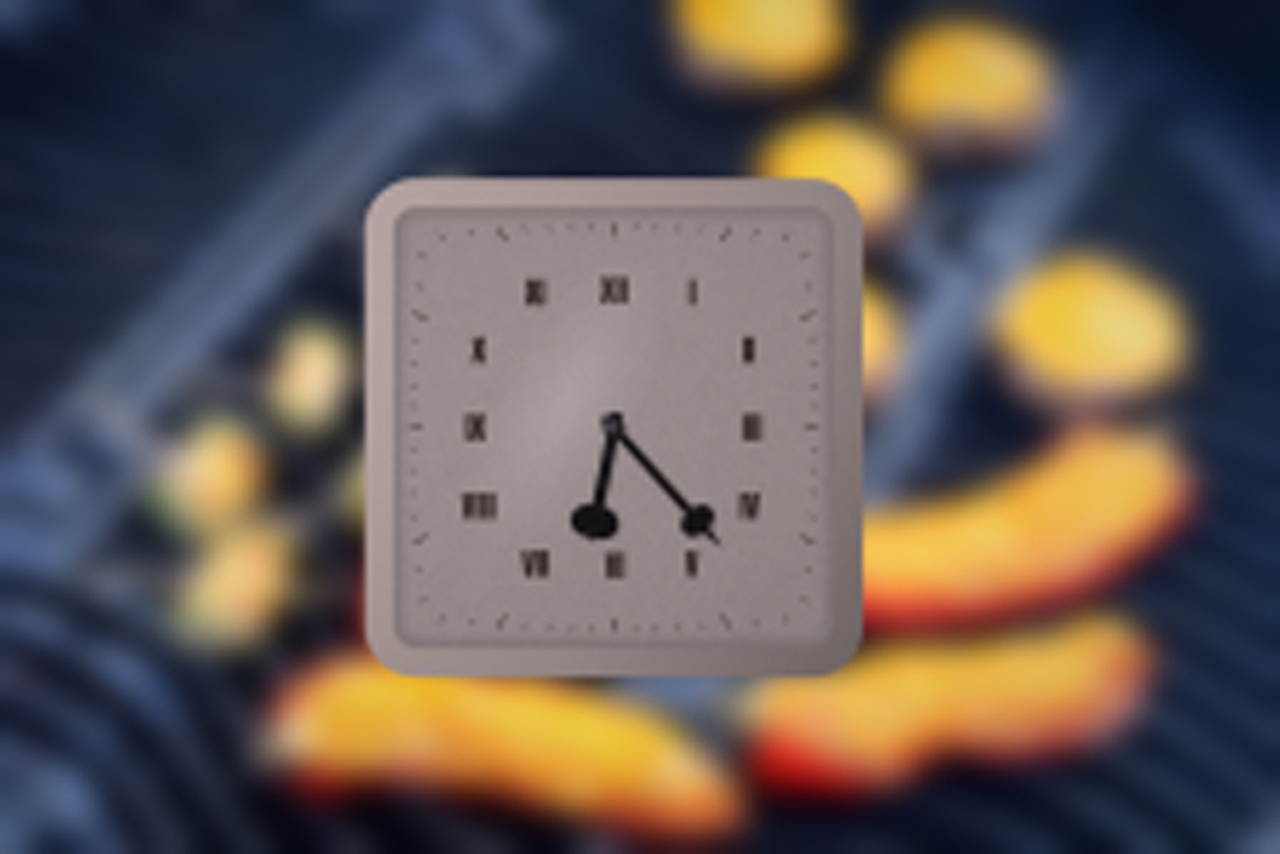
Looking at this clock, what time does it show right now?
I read 6:23
